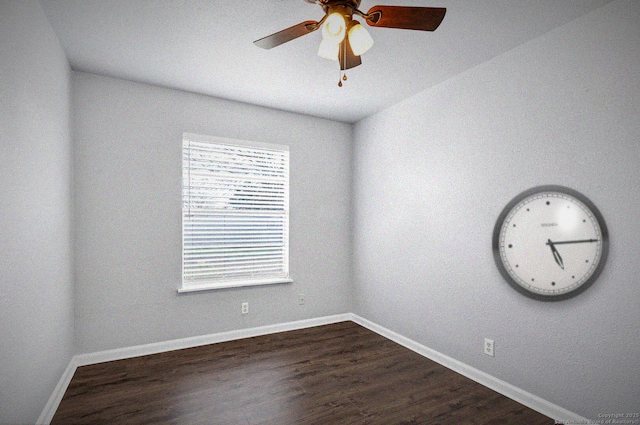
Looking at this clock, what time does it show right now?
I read 5:15
